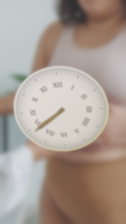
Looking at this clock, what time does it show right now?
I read 7:39
